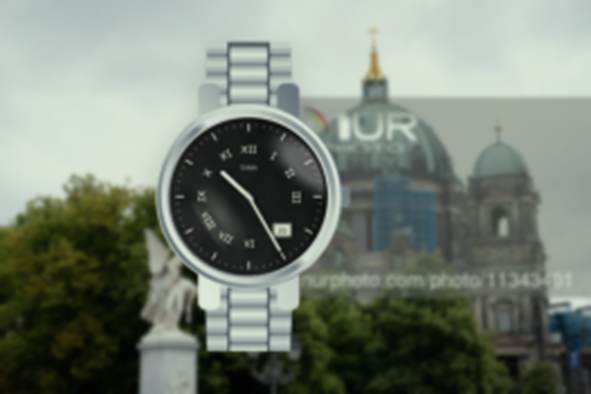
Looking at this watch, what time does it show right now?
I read 10:25
